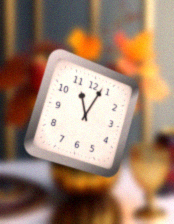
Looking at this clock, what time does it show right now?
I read 11:03
